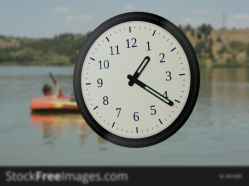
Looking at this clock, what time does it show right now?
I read 1:21
